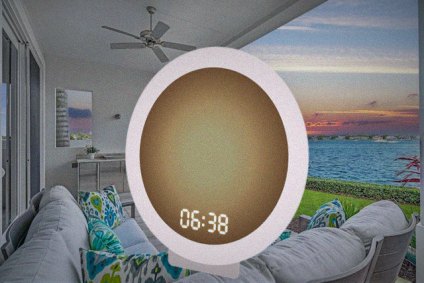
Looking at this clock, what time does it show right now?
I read 6:38
